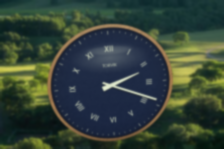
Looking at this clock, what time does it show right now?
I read 2:19
